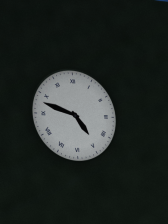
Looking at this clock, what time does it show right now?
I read 4:48
